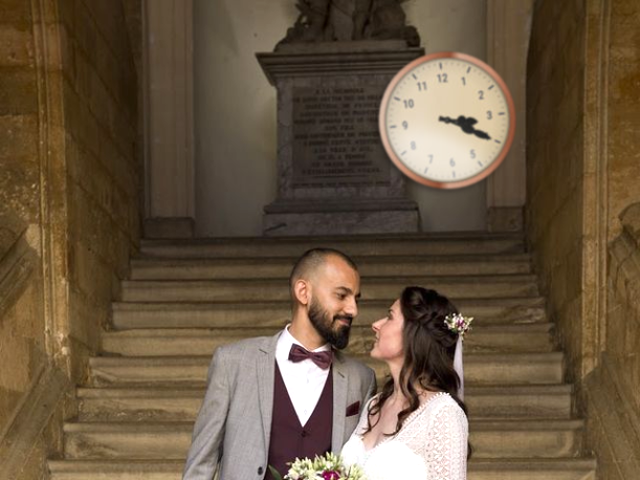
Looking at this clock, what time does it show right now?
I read 3:20
